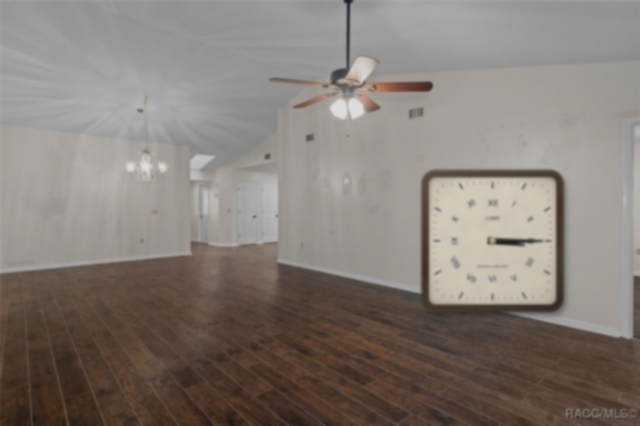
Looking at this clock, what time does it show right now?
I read 3:15
